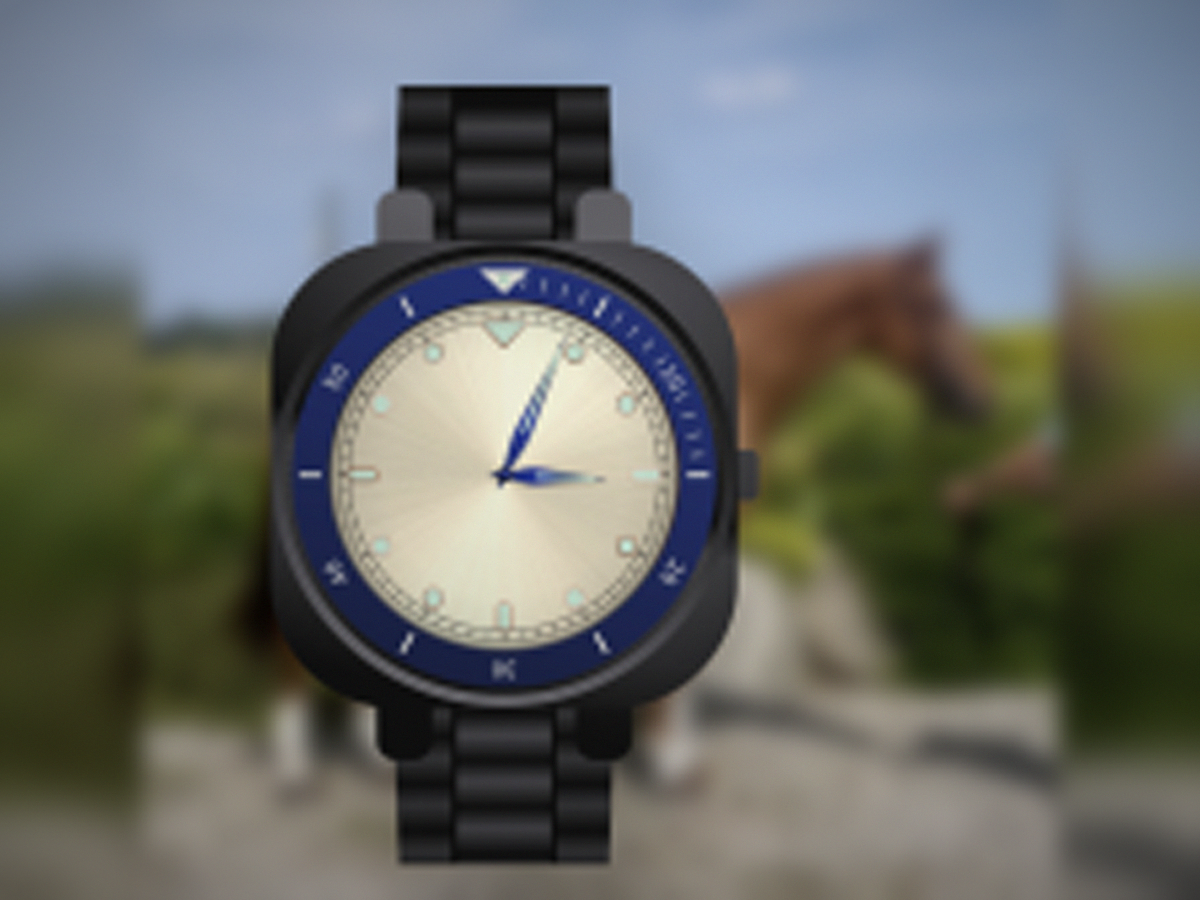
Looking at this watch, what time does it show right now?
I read 3:04
